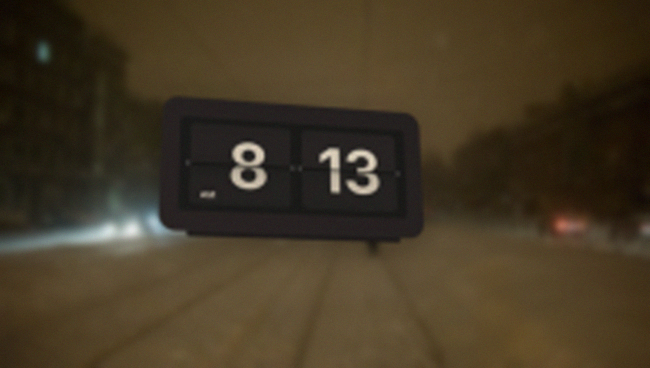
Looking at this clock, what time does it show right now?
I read 8:13
